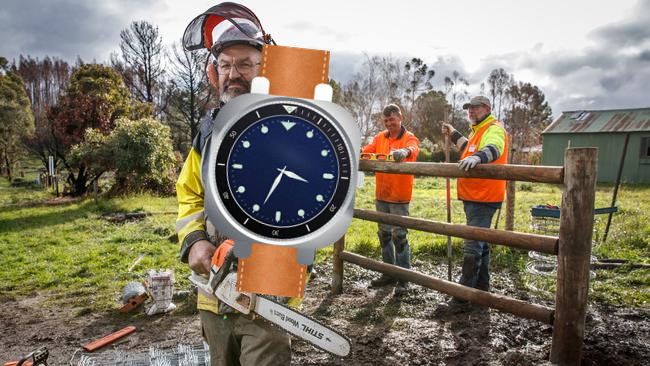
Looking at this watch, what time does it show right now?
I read 3:34
